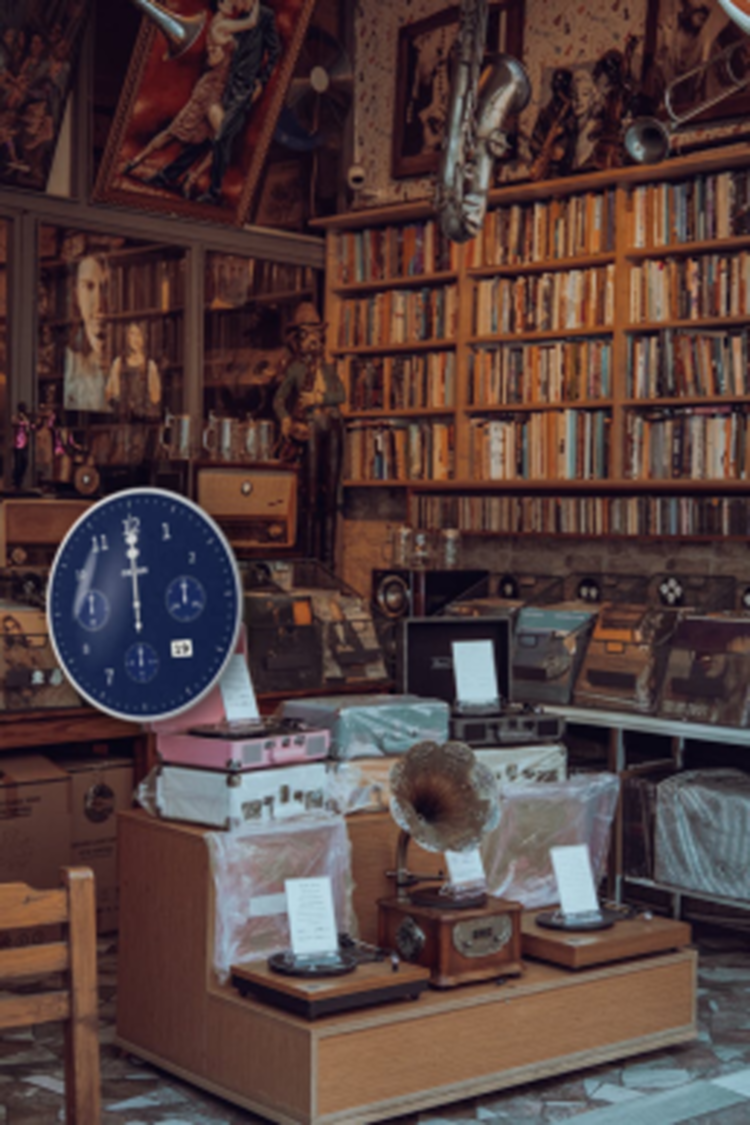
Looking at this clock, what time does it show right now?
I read 12:00
